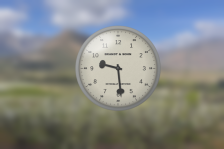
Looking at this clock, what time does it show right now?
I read 9:29
